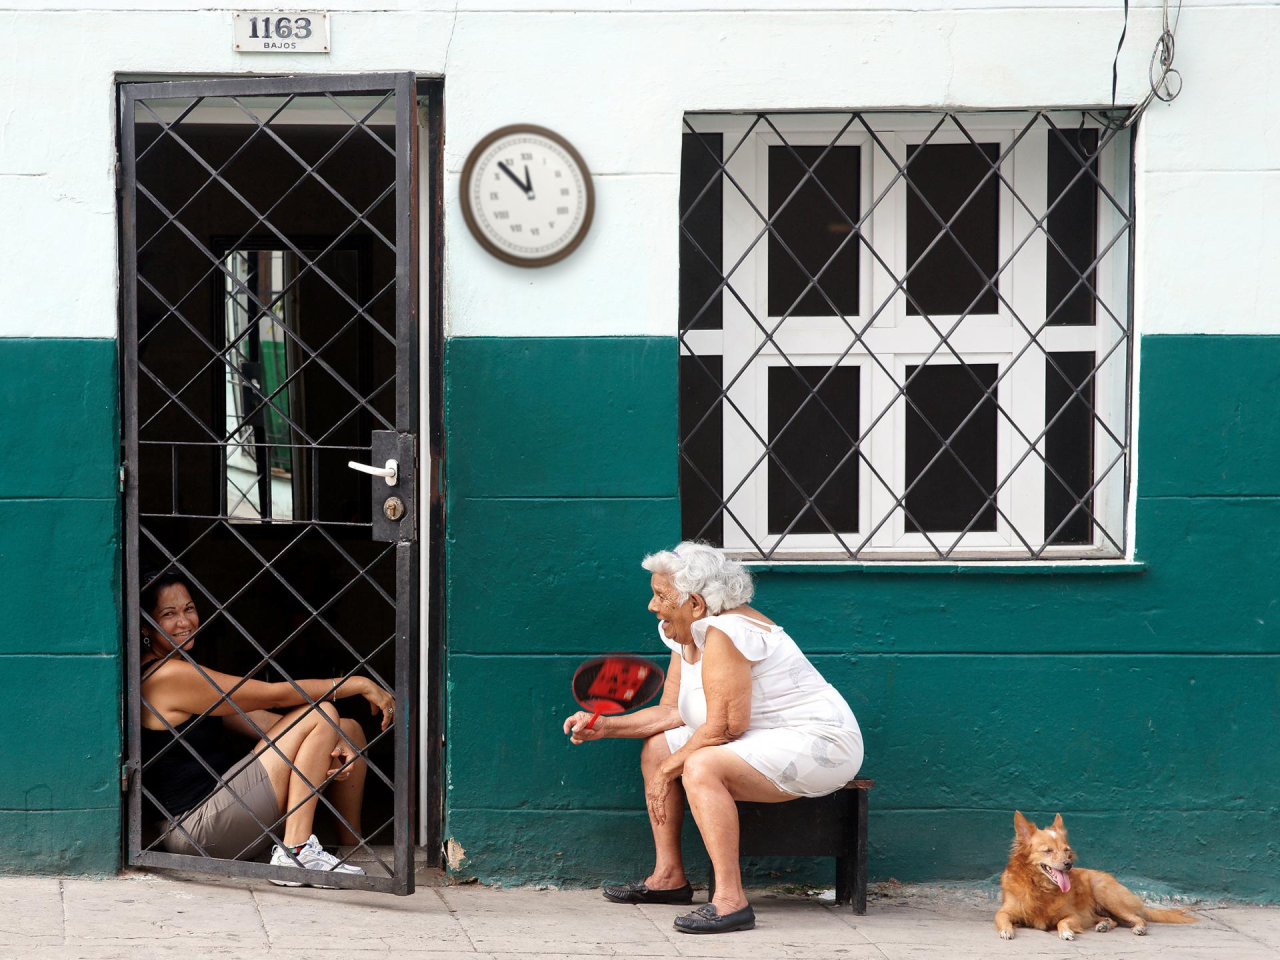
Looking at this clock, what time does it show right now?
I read 11:53
